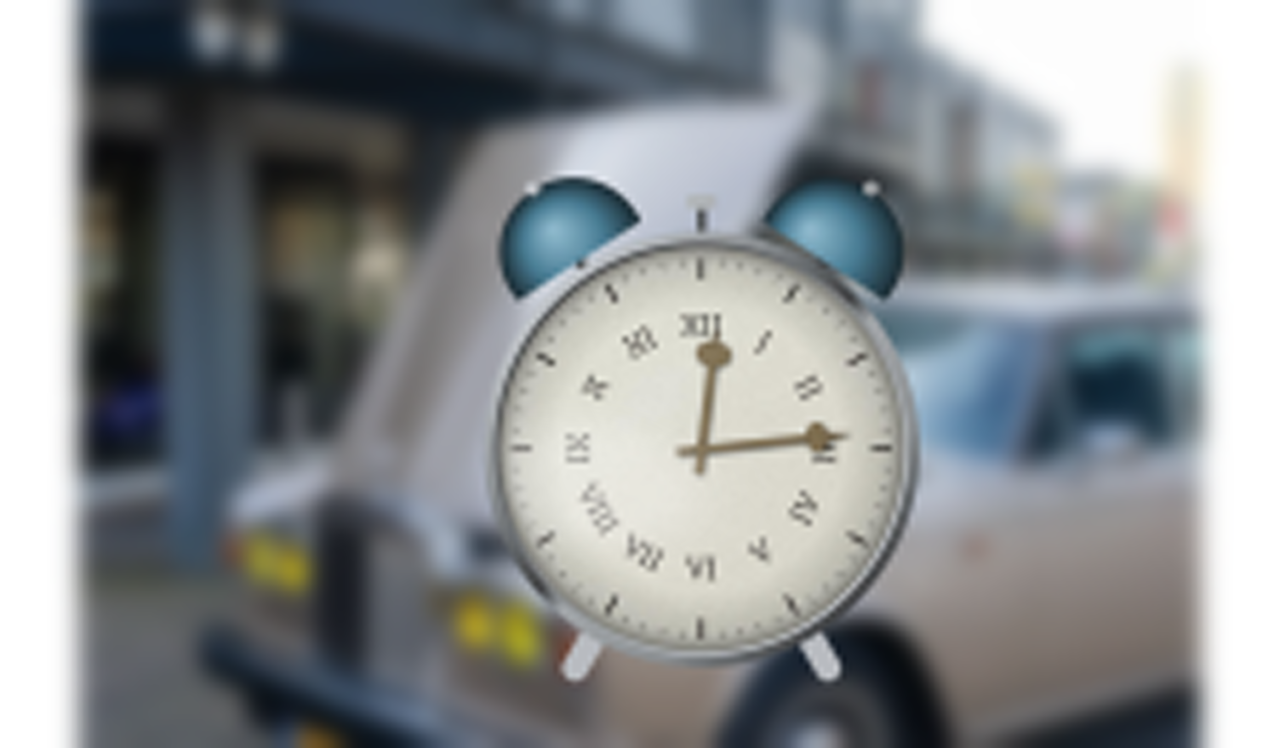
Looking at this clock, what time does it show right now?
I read 12:14
